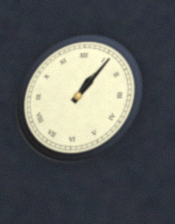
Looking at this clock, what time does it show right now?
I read 1:06
